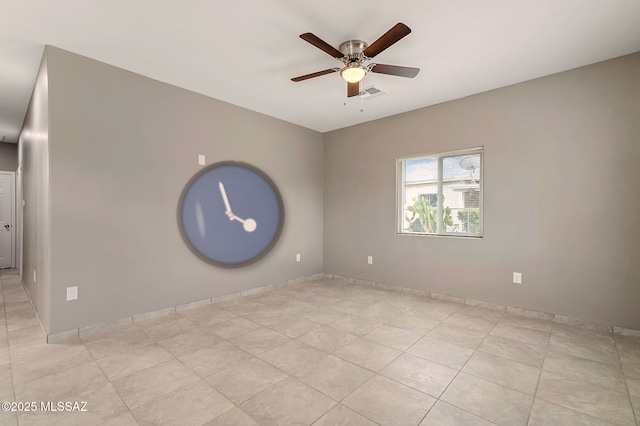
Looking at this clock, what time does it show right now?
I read 3:57
